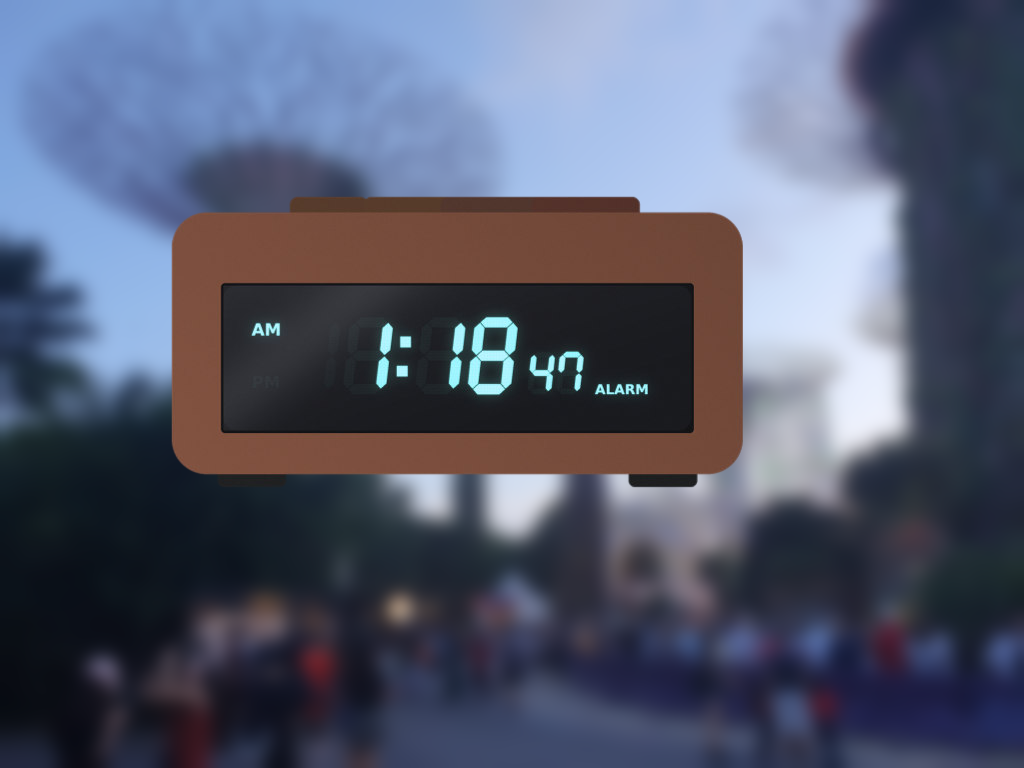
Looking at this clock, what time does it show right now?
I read 1:18:47
